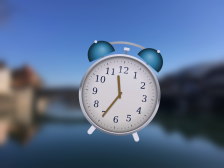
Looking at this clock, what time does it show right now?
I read 11:35
